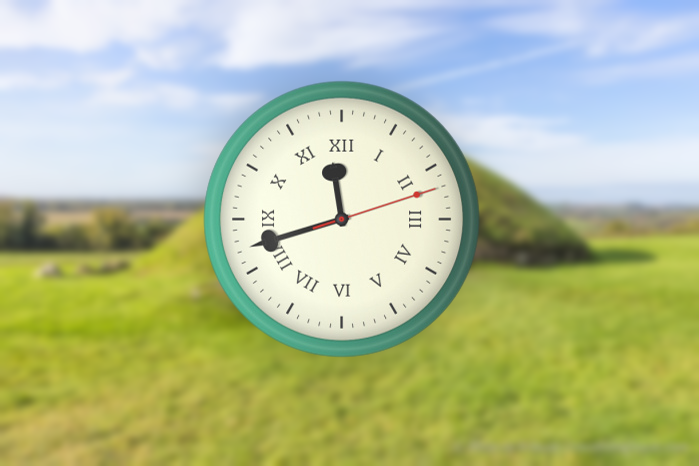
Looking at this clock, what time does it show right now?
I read 11:42:12
